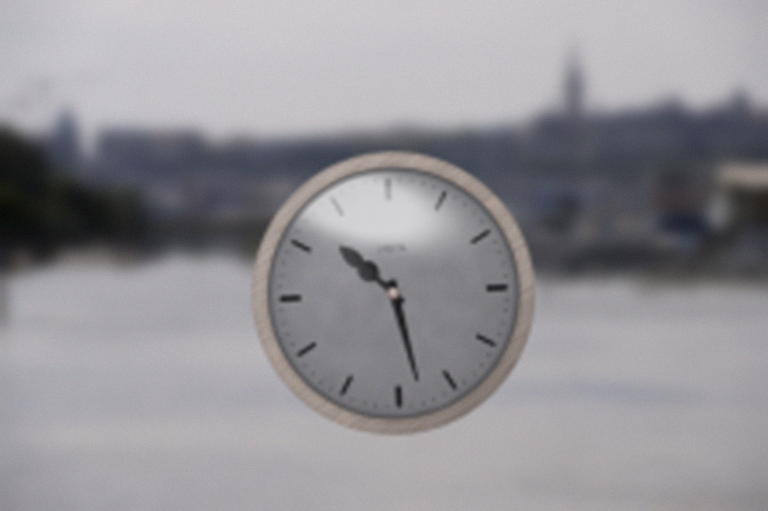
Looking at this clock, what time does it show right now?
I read 10:28
